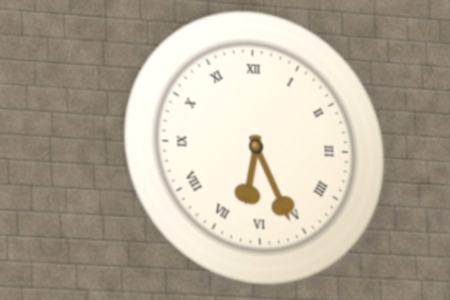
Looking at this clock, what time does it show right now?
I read 6:26
